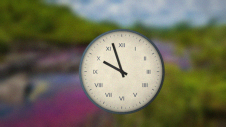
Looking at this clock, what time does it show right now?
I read 9:57
